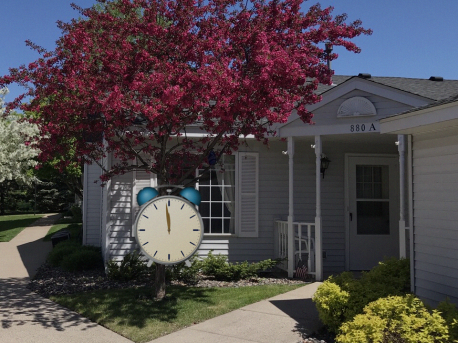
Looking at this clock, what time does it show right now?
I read 11:59
